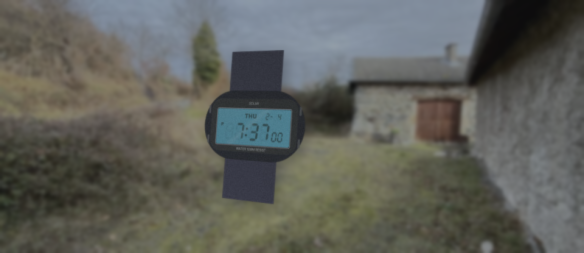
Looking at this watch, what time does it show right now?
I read 7:37:00
